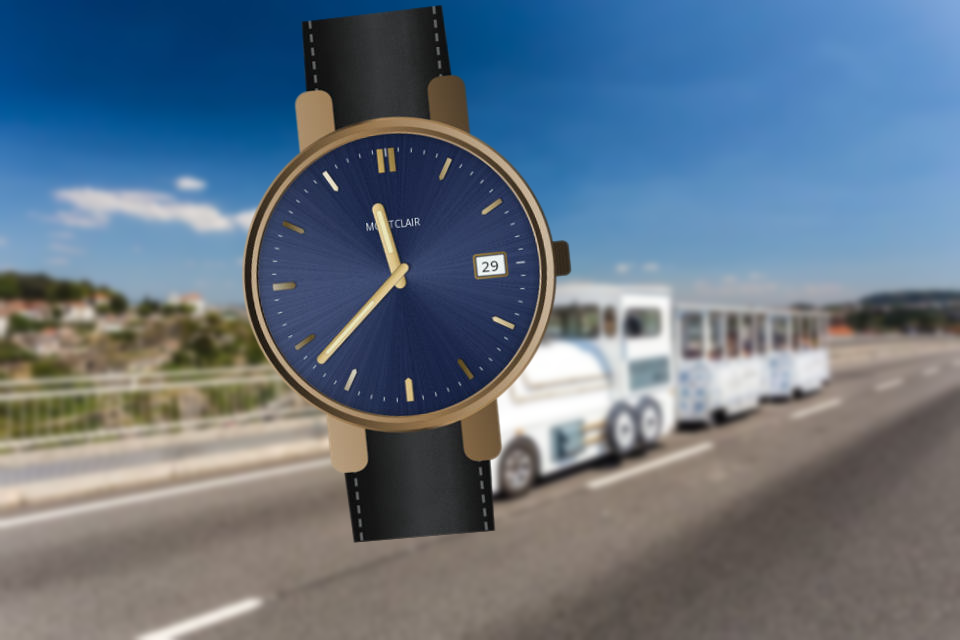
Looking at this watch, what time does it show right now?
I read 11:38
